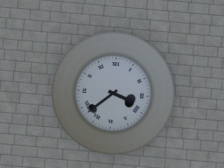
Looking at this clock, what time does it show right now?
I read 3:38
